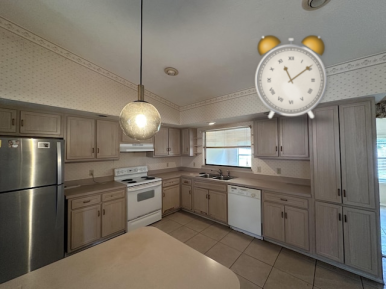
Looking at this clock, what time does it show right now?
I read 11:09
